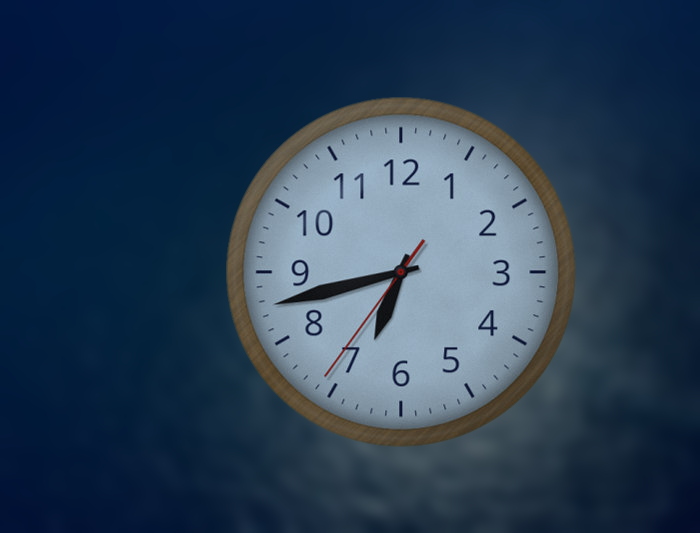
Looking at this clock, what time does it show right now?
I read 6:42:36
